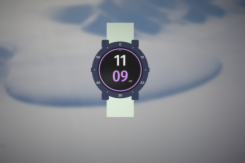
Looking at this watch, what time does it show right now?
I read 11:09
